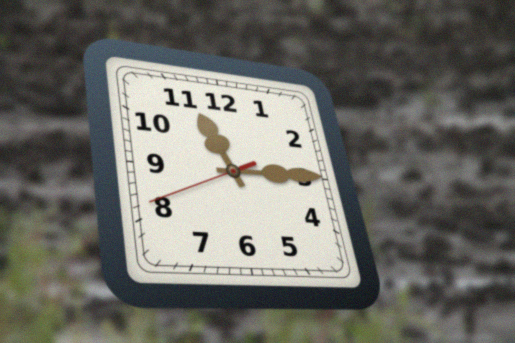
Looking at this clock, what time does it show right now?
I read 11:14:41
